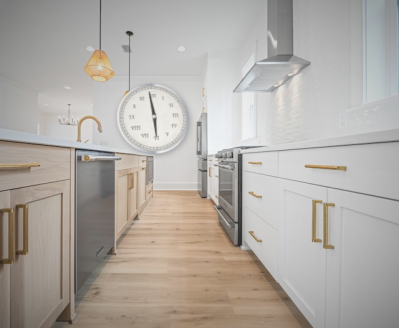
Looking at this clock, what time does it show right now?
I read 5:59
